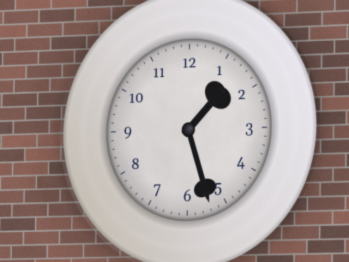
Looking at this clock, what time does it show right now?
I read 1:27
